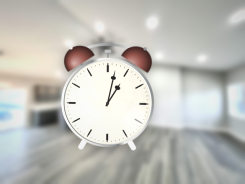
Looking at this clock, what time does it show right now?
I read 1:02
